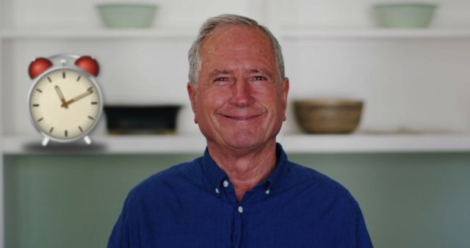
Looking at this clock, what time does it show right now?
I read 11:11
